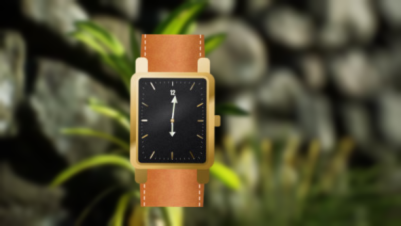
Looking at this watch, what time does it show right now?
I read 6:01
